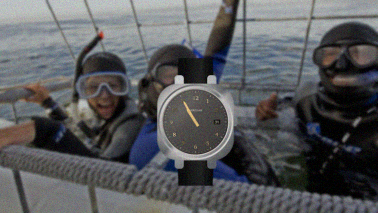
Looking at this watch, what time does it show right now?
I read 10:55
